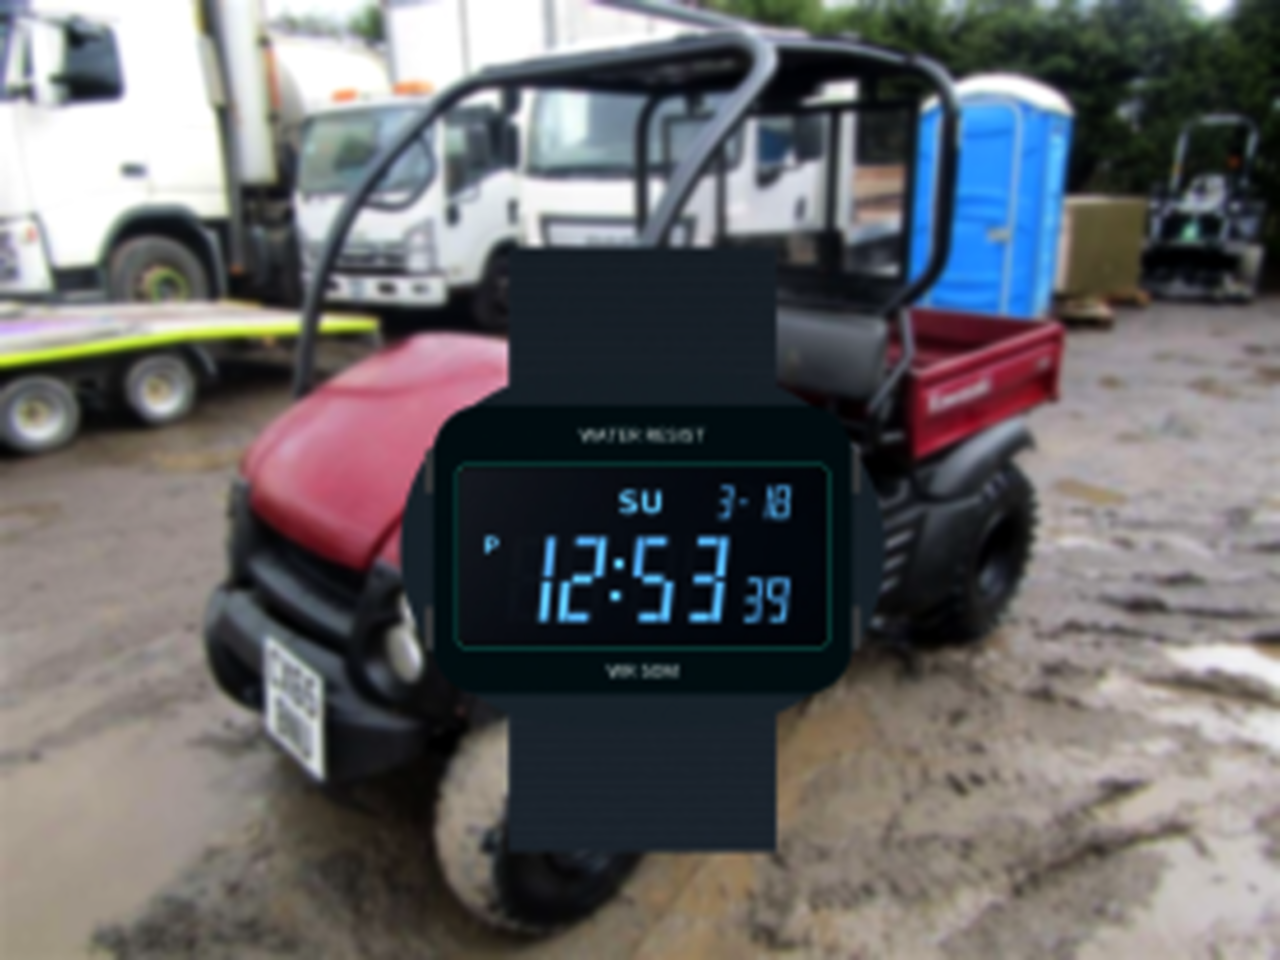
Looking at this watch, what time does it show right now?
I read 12:53:39
